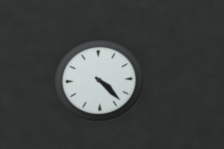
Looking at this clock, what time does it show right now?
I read 4:23
